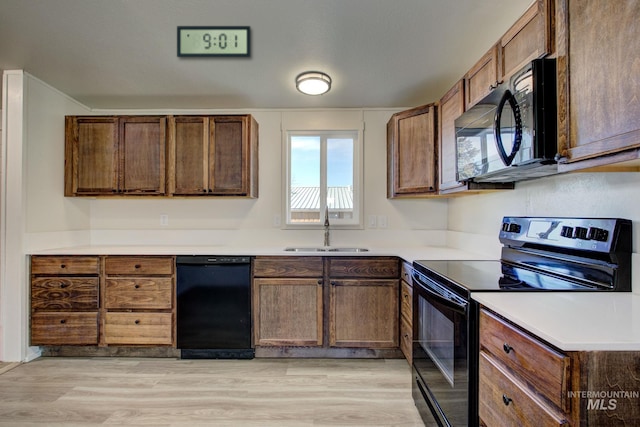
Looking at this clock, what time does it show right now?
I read 9:01
